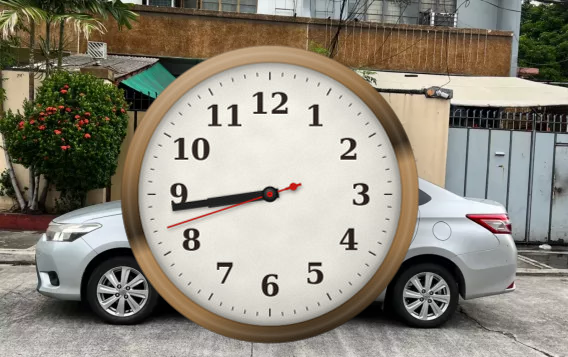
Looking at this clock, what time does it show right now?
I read 8:43:42
